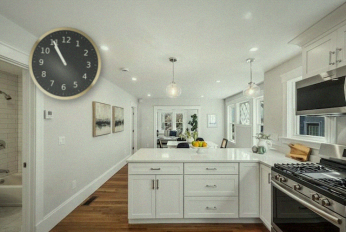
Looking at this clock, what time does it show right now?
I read 10:55
